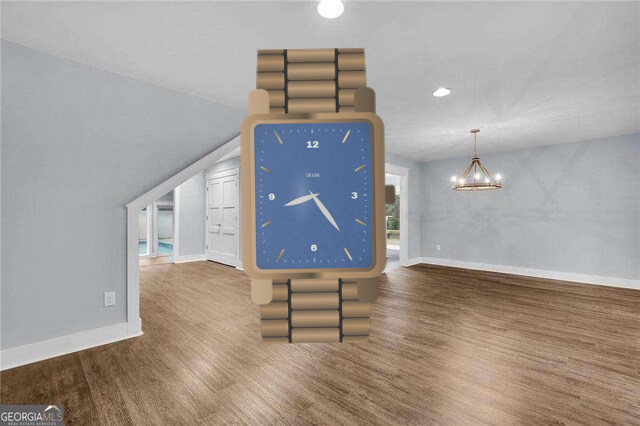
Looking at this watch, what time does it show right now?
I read 8:24
